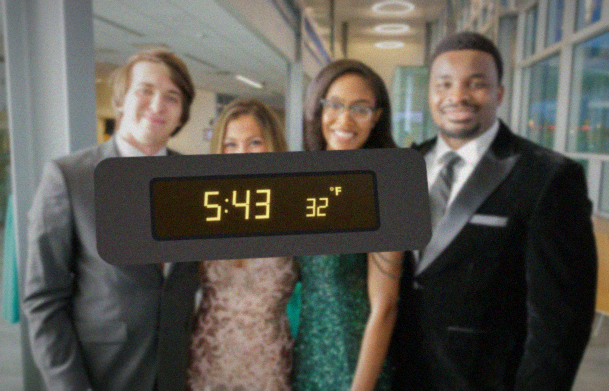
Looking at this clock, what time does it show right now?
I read 5:43
